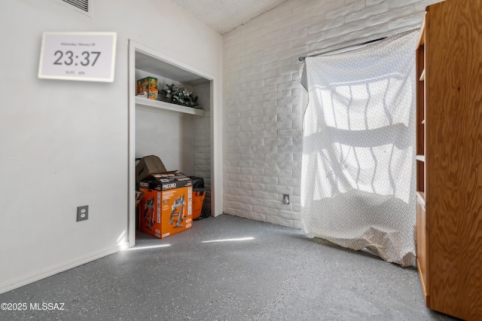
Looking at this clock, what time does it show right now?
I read 23:37
